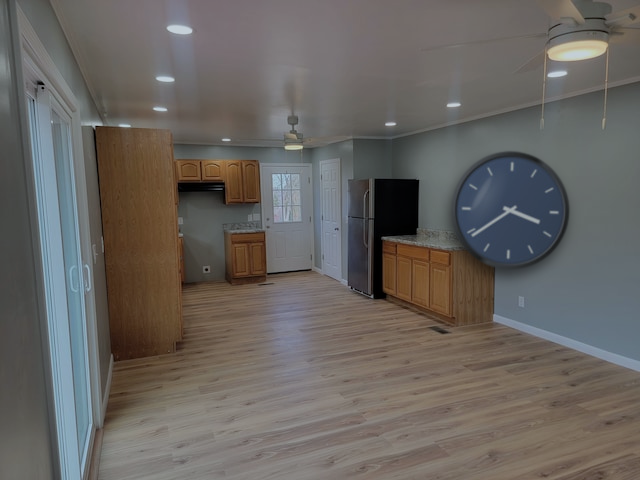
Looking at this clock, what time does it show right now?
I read 3:39
